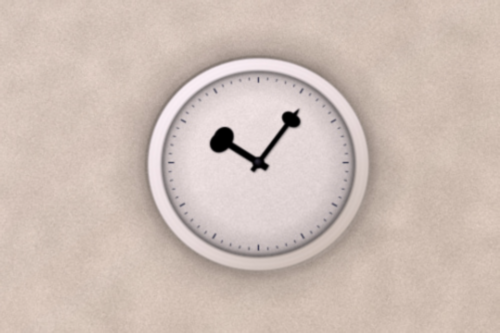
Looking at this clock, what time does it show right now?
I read 10:06
